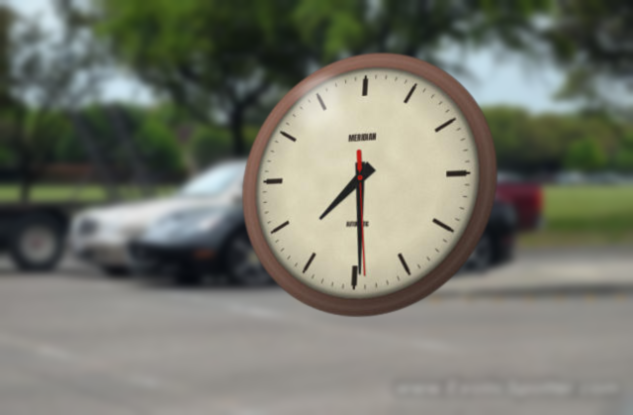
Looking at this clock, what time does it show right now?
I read 7:29:29
